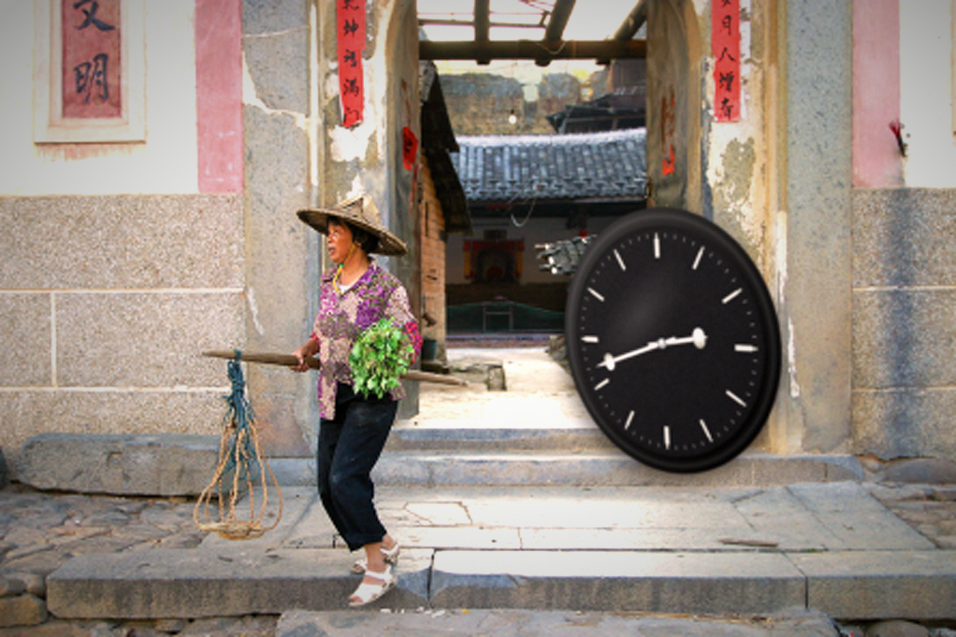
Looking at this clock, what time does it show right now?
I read 2:42
